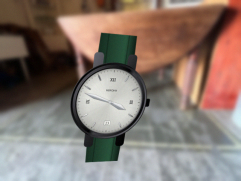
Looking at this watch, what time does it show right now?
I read 3:48
